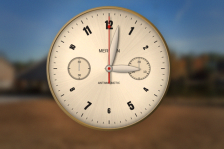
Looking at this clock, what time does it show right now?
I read 3:02
